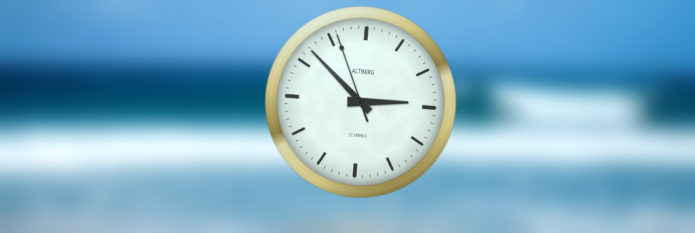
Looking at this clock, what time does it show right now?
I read 2:51:56
